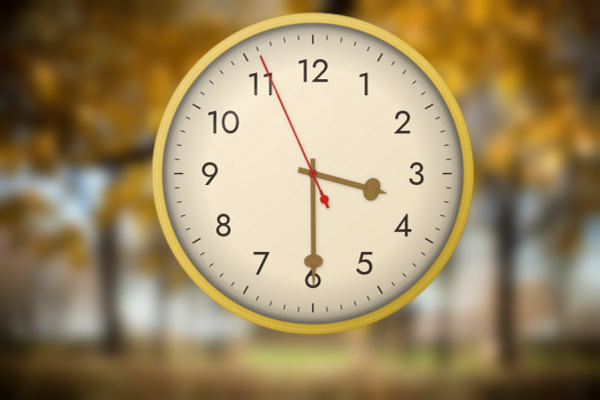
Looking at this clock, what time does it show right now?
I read 3:29:56
